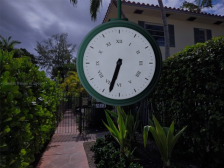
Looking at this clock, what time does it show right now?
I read 6:33
